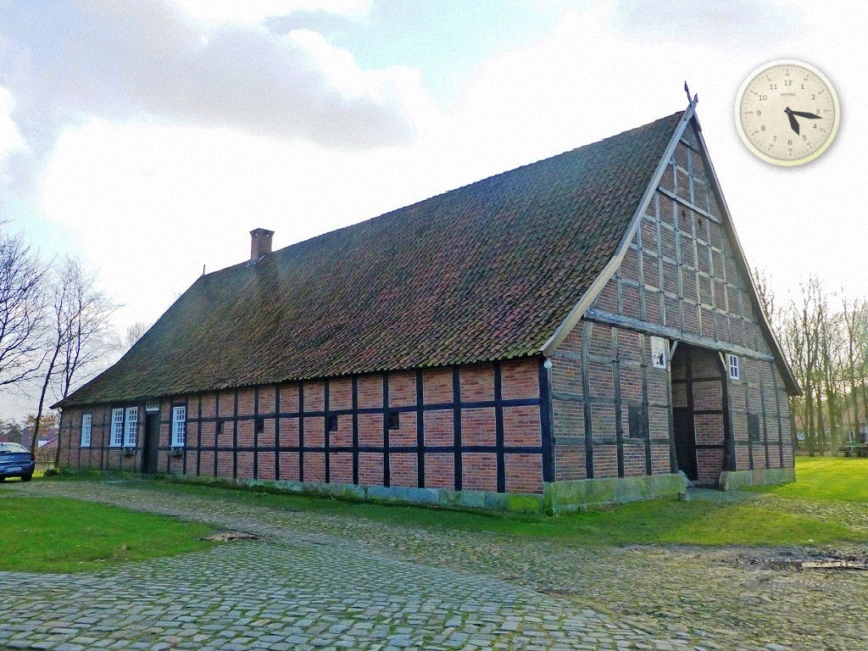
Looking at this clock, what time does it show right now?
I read 5:17
